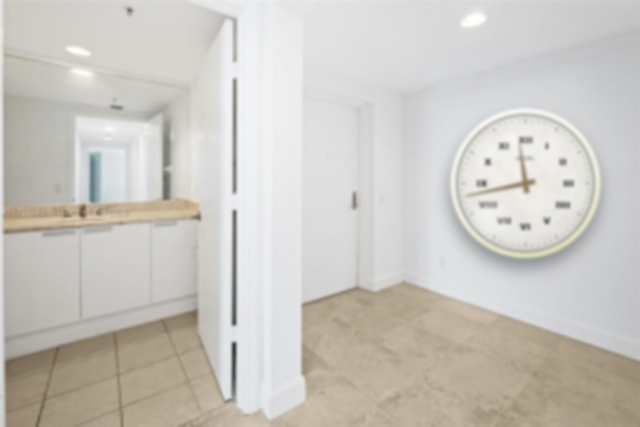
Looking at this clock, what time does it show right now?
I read 11:43
